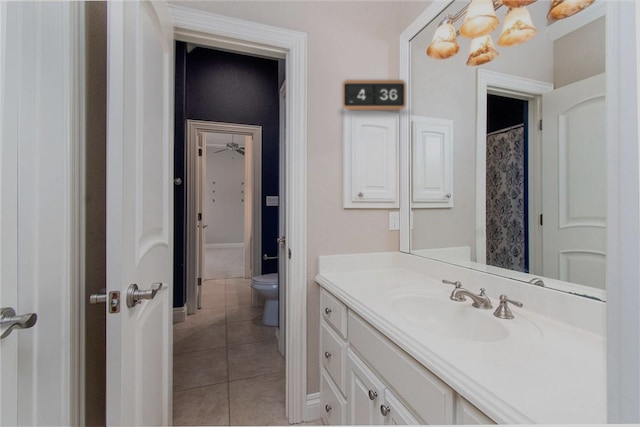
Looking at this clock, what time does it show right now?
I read 4:36
